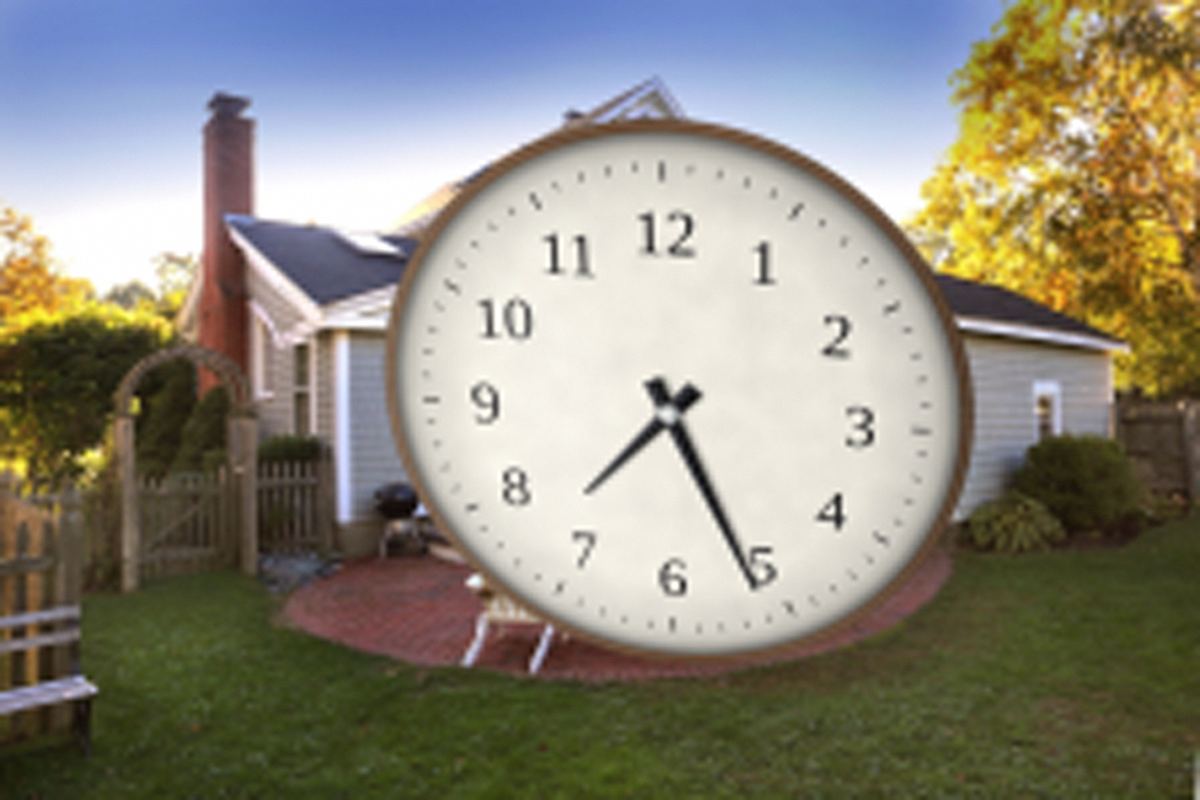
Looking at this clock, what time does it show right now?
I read 7:26
